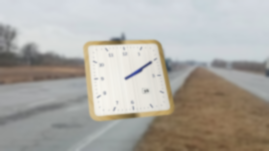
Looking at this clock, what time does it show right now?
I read 2:10
